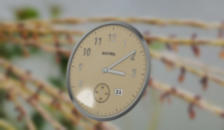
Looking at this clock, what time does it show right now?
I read 3:09
